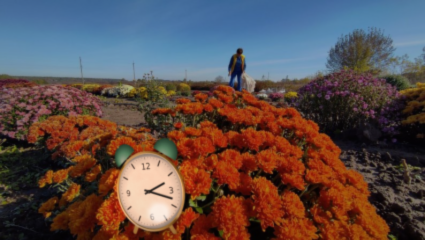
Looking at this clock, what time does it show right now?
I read 2:18
